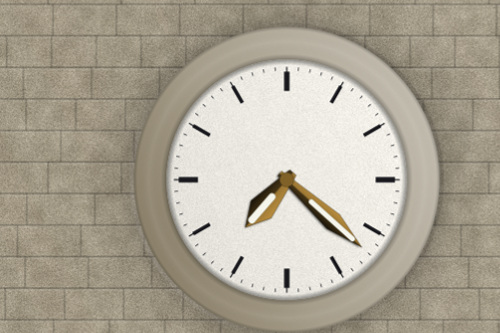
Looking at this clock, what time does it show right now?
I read 7:22
